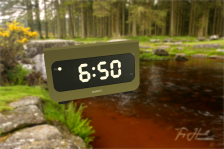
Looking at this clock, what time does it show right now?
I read 6:50
